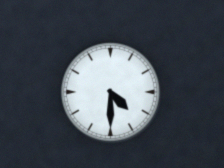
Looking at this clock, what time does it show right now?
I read 4:30
